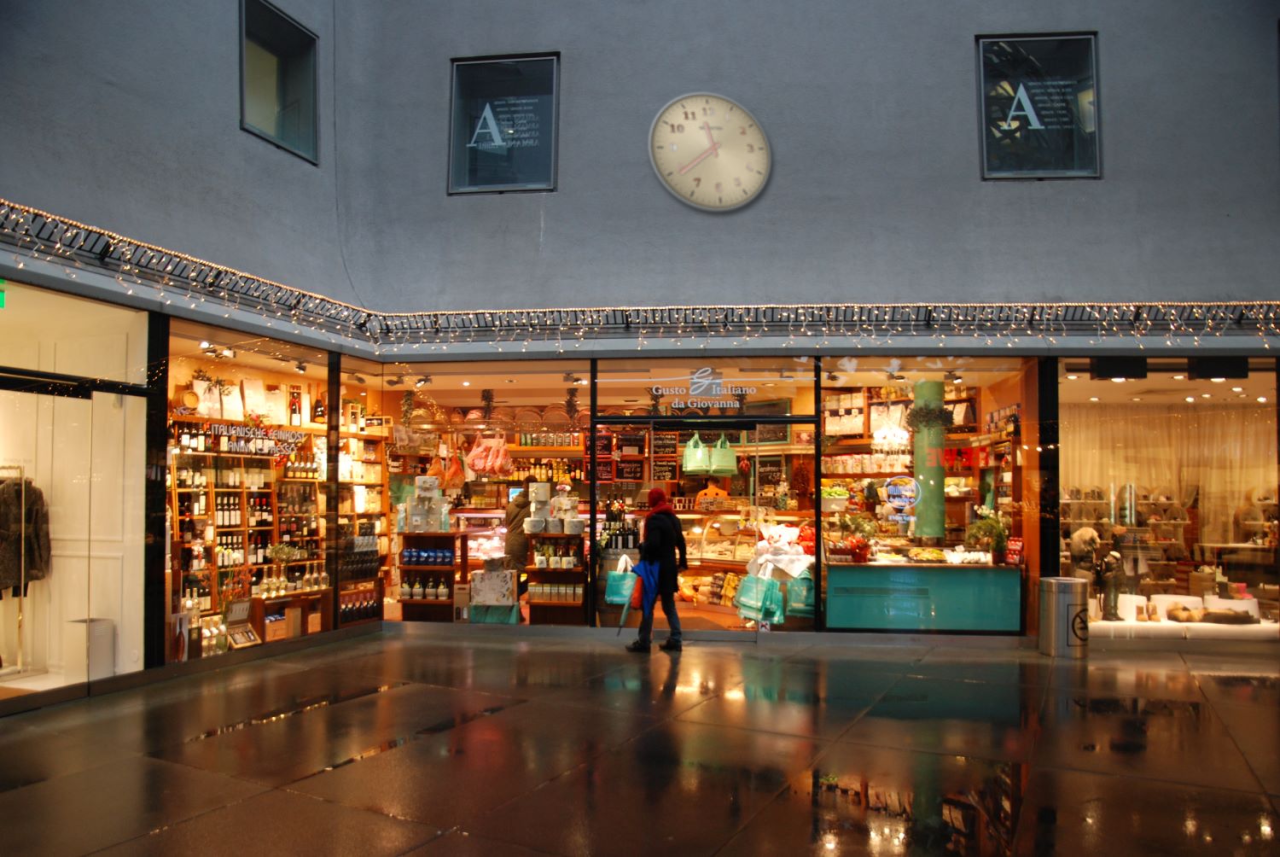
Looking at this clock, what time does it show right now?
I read 11:39
